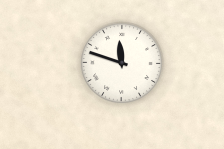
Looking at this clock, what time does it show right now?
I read 11:48
